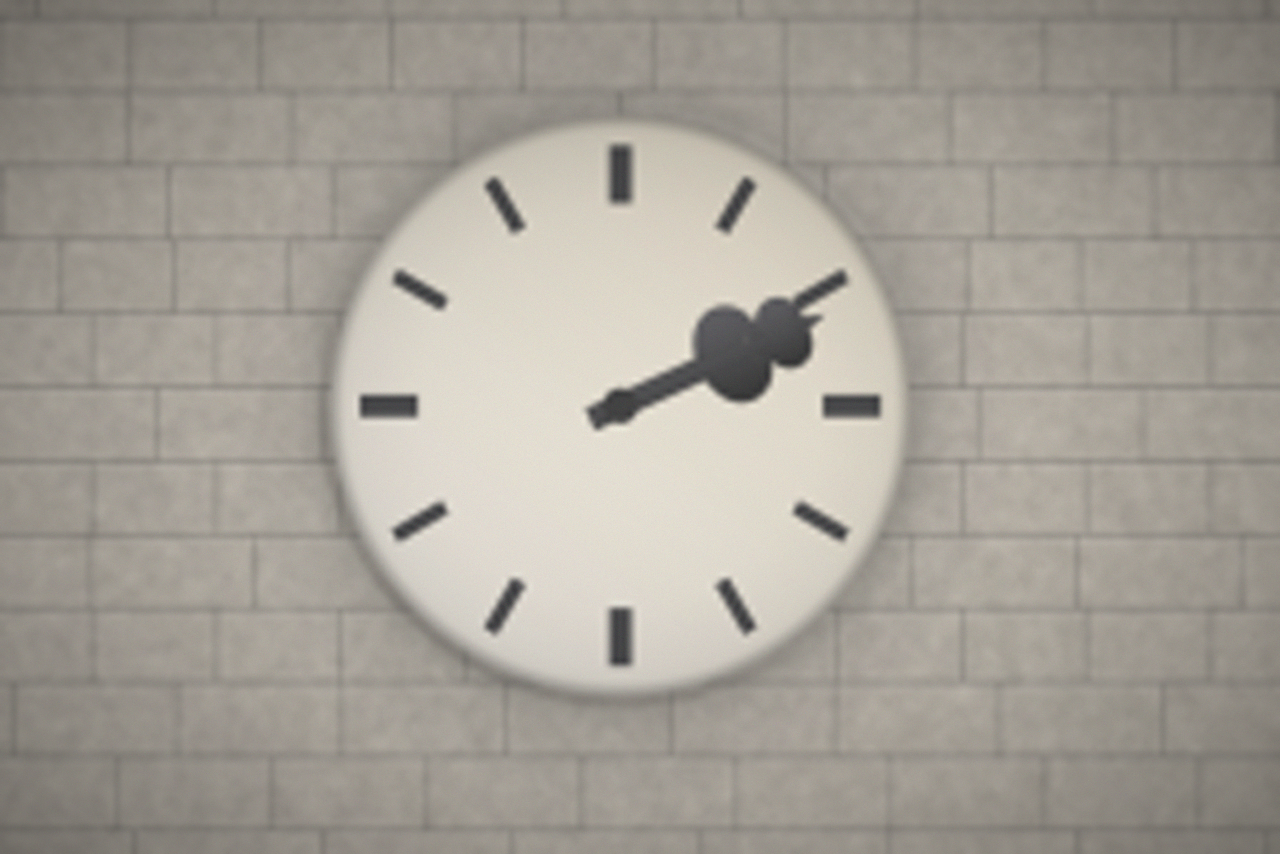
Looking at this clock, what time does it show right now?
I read 2:11
